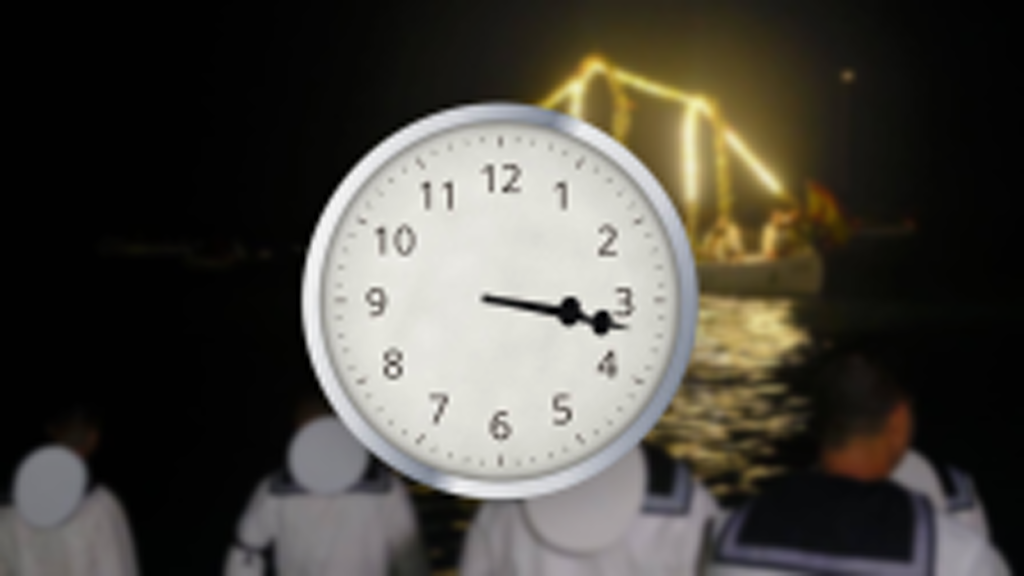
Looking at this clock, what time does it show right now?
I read 3:17
